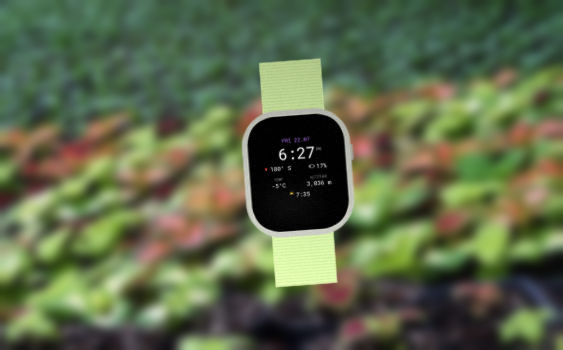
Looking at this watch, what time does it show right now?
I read 6:27
